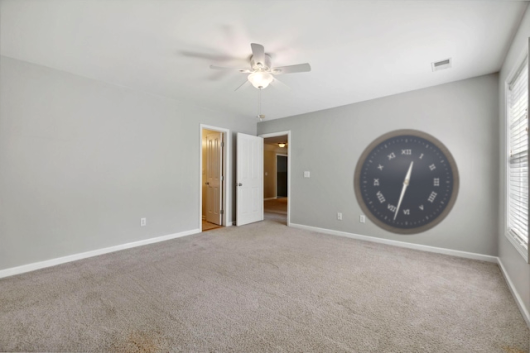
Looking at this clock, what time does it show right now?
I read 12:33
